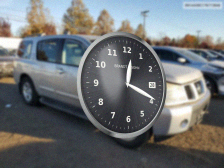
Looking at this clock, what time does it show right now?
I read 12:19
